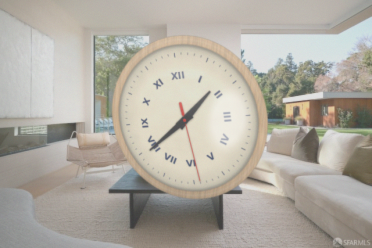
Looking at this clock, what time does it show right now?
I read 1:39:29
